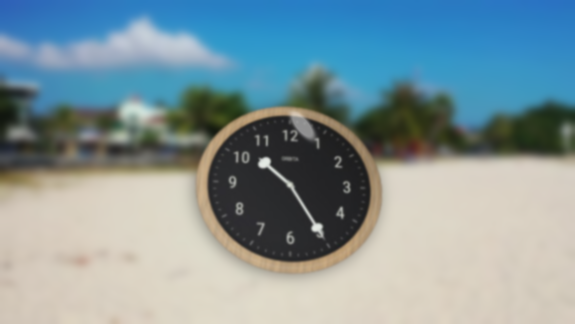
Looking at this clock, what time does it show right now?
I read 10:25
